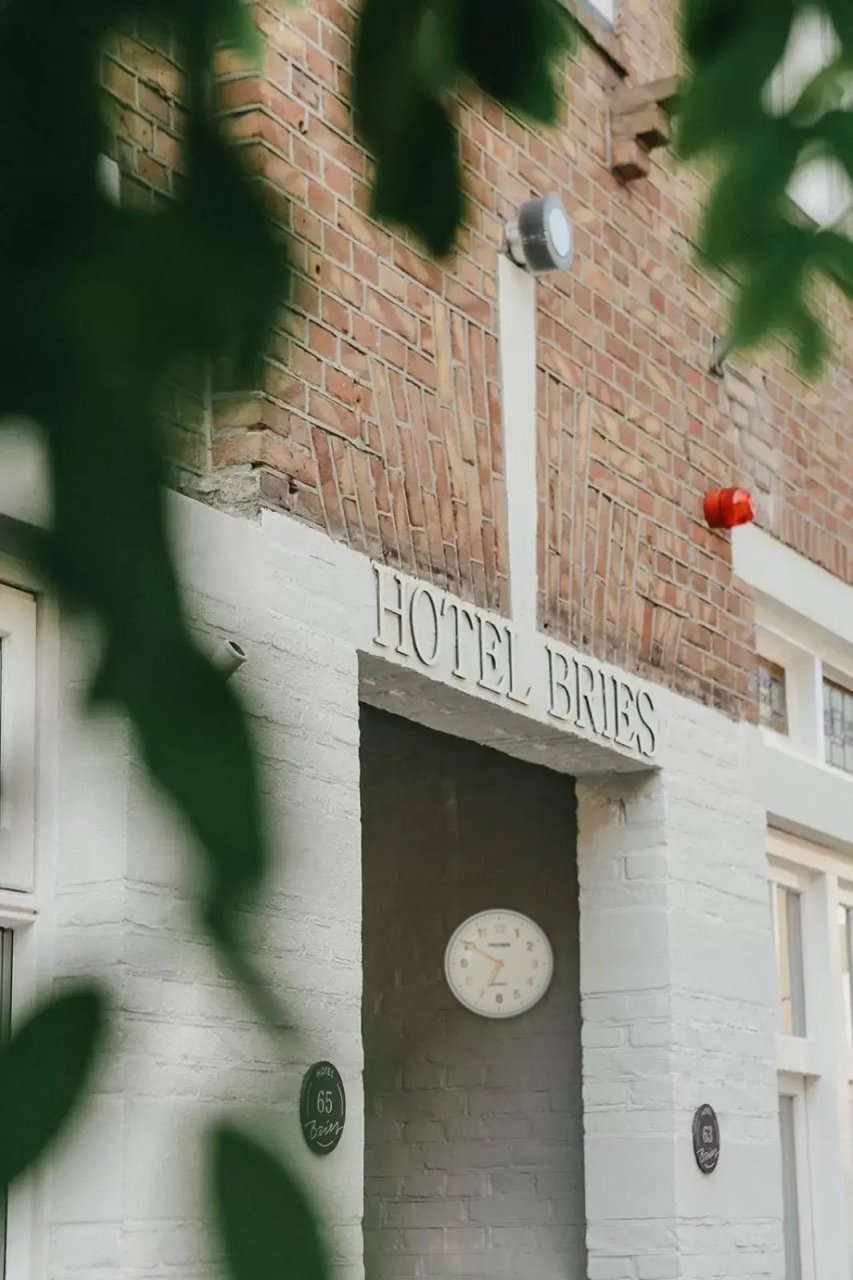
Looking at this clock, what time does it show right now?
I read 6:50
